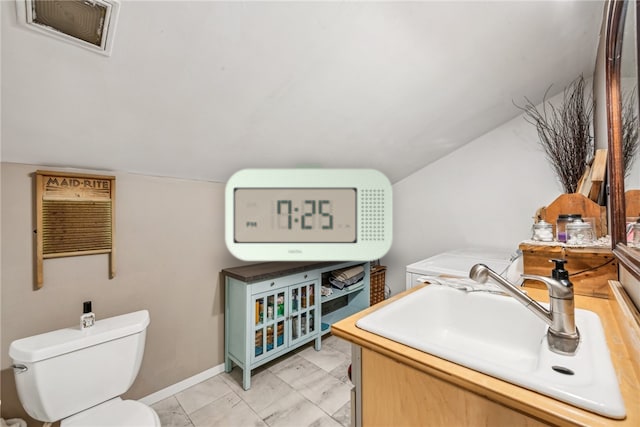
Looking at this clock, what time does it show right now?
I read 7:25
